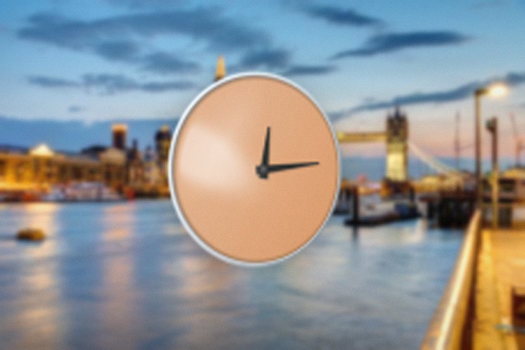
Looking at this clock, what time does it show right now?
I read 12:14
